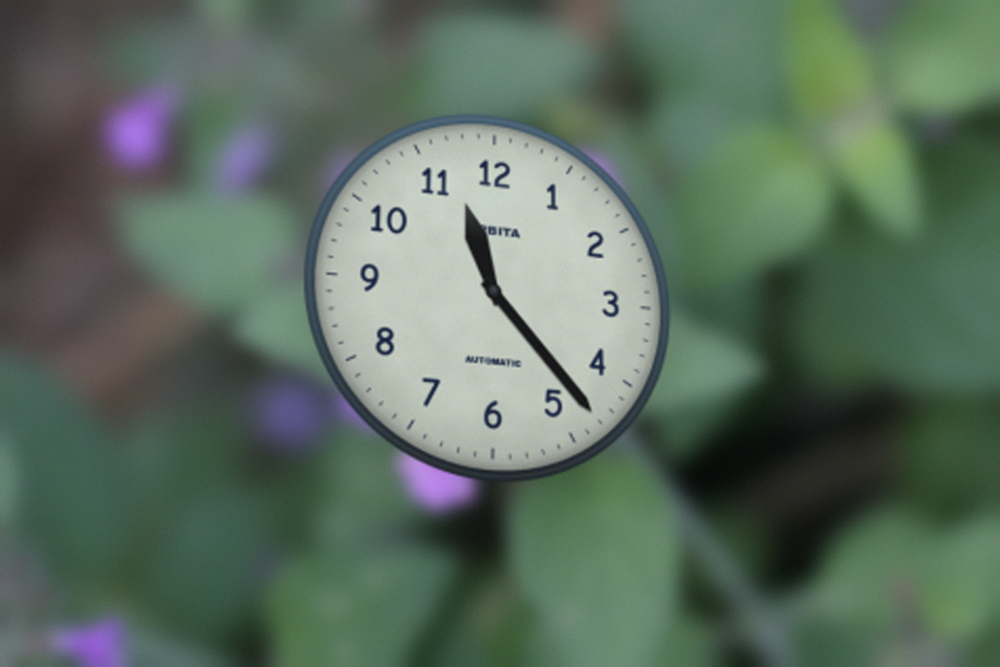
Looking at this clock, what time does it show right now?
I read 11:23
